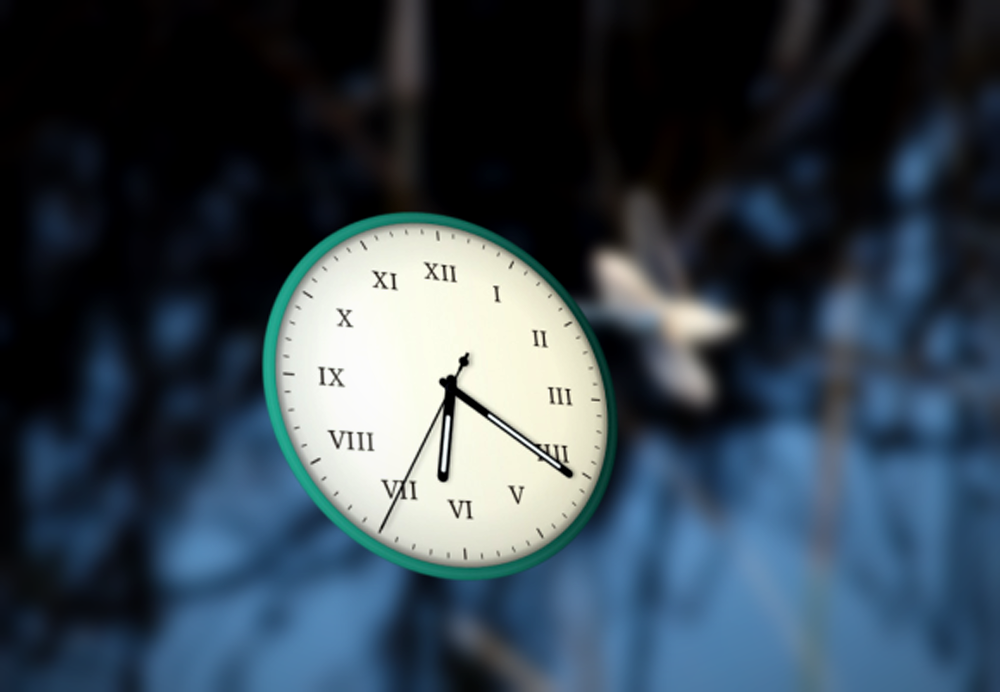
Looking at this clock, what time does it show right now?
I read 6:20:35
